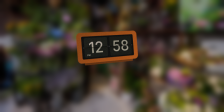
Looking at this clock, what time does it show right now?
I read 12:58
